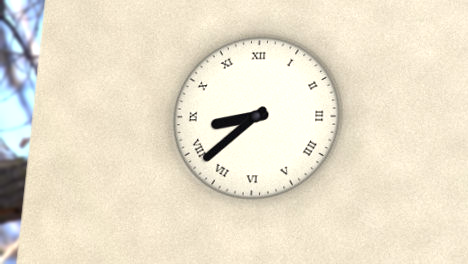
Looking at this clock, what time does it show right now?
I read 8:38
